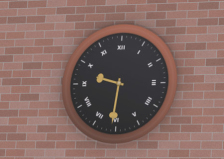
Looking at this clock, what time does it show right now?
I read 9:31
